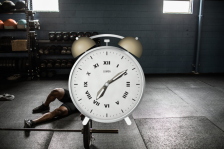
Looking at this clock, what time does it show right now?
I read 7:09
